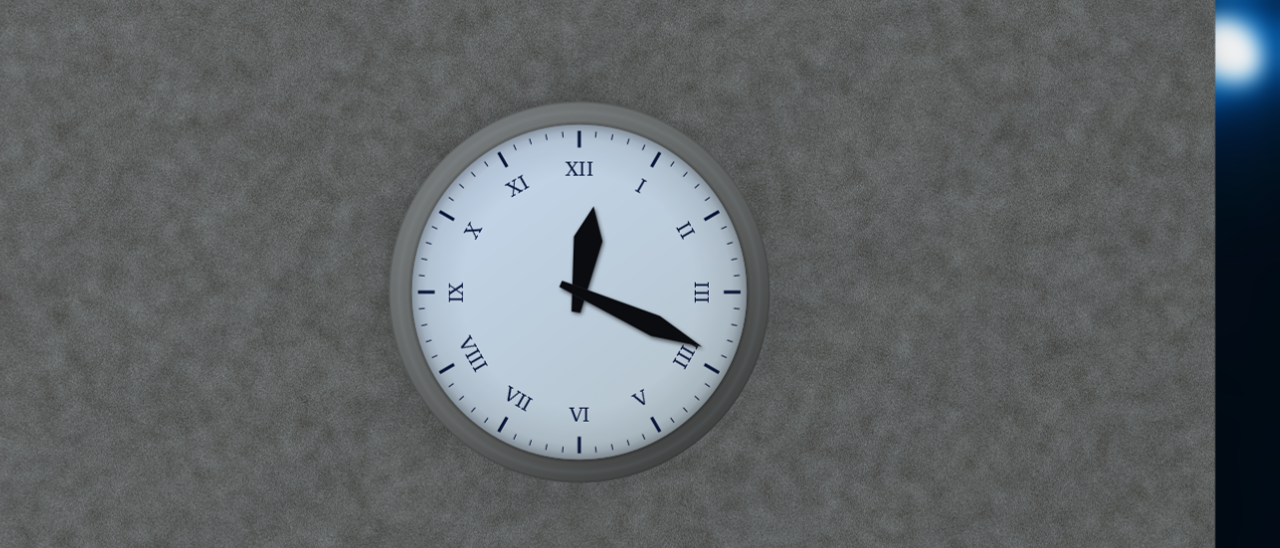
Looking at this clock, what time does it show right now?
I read 12:19
